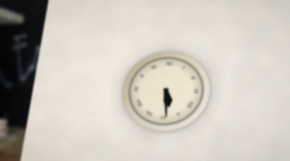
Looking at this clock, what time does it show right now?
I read 5:29
